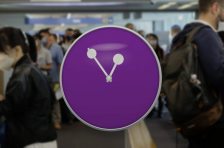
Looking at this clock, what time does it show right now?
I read 12:54
